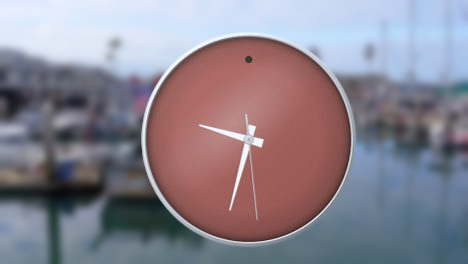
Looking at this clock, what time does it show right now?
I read 9:32:29
